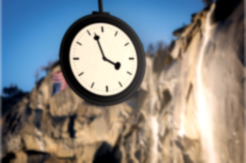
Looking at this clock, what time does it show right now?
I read 3:57
